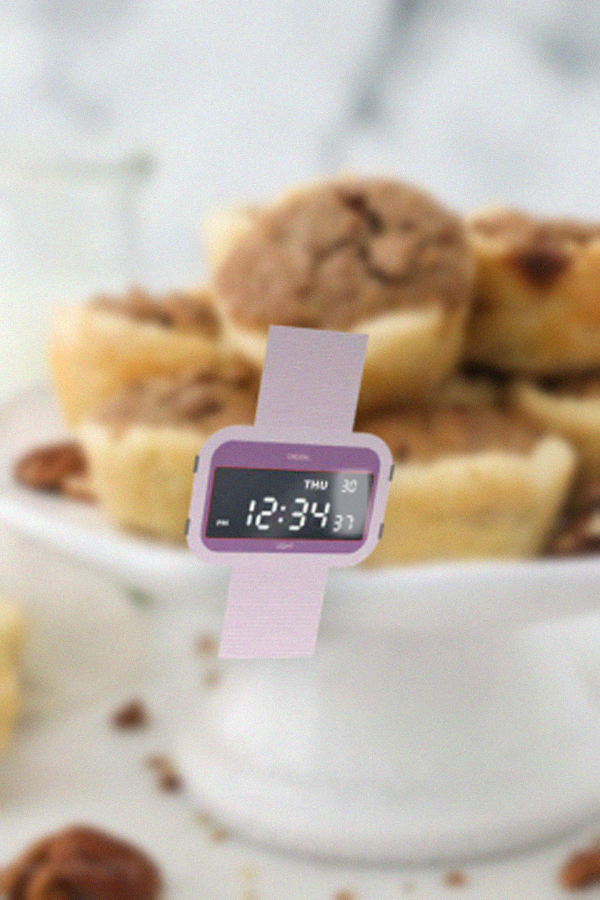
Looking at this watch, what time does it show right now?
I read 12:34:37
